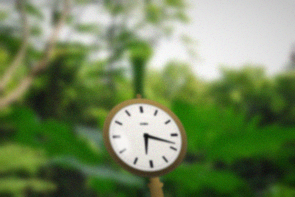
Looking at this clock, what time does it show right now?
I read 6:18
